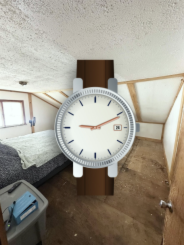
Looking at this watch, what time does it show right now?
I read 9:11
